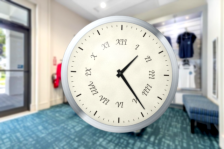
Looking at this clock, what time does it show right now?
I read 1:24
